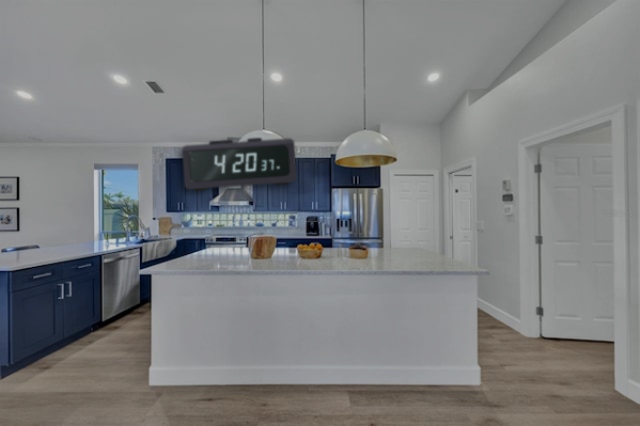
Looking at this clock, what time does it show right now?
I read 4:20:37
